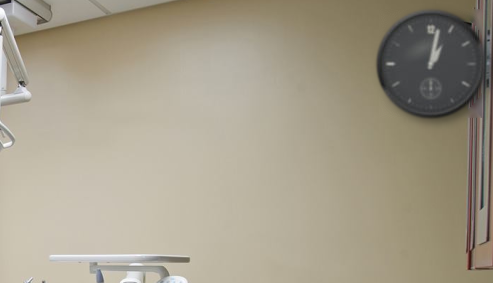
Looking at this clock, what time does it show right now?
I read 1:02
